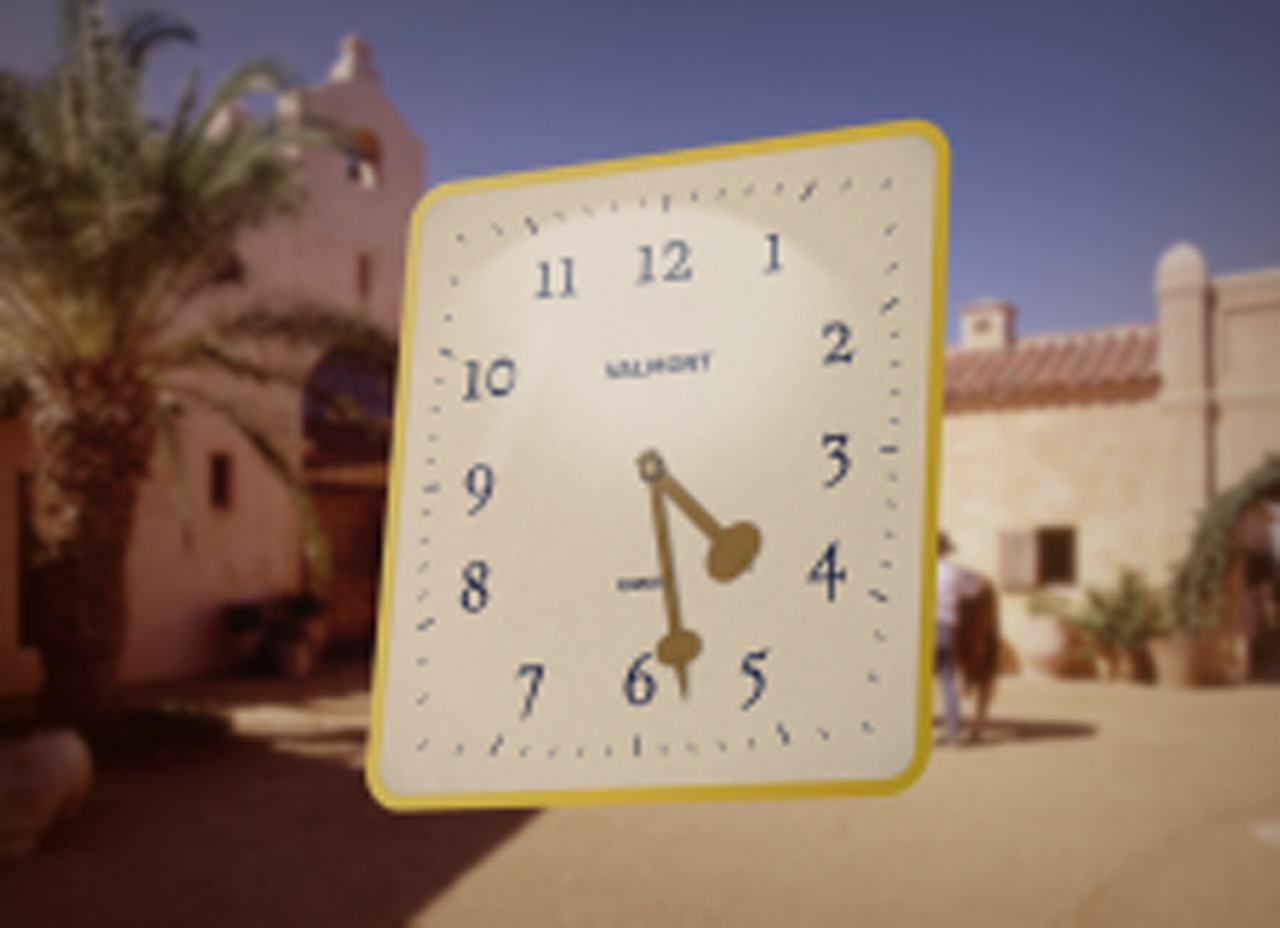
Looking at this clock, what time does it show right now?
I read 4:28
